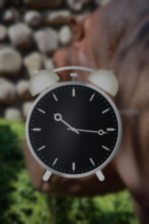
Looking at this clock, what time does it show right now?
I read 10:16
